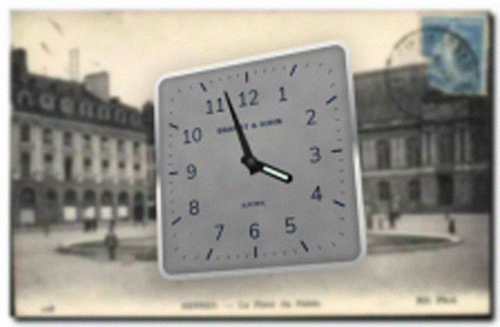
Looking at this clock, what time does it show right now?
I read 3:57
